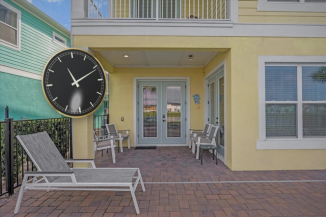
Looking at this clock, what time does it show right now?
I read 11:11
